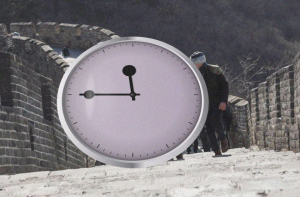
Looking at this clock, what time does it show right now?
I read 11:45
